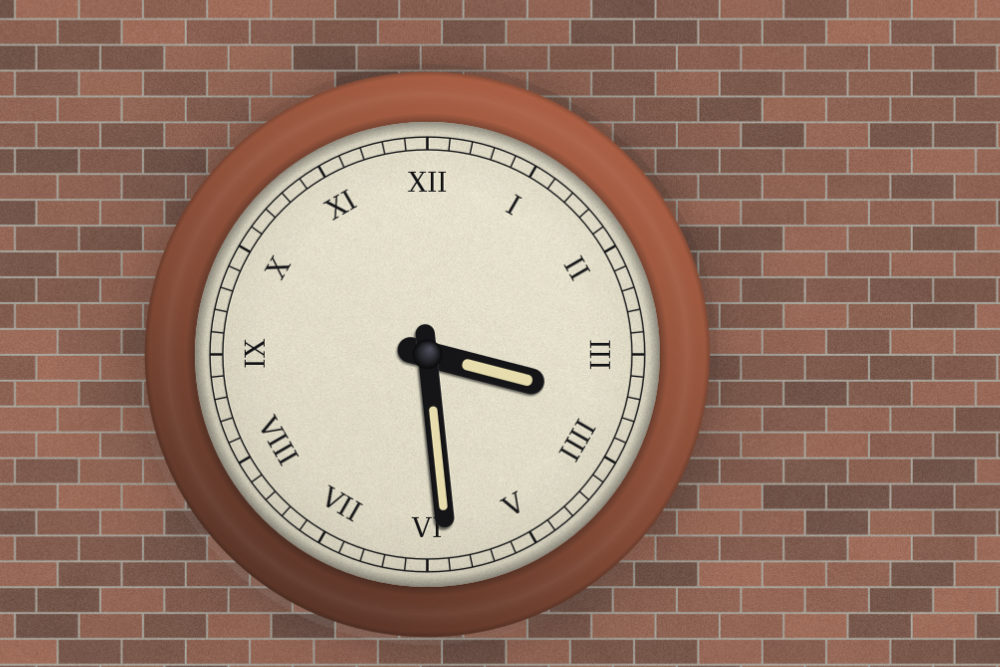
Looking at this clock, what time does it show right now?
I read 3:29
